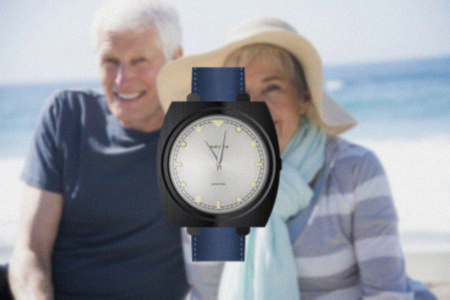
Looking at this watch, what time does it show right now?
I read 11:02
